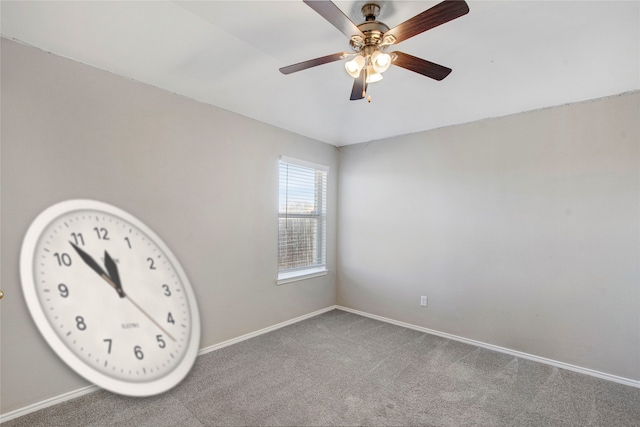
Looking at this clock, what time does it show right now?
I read 11:53:23
